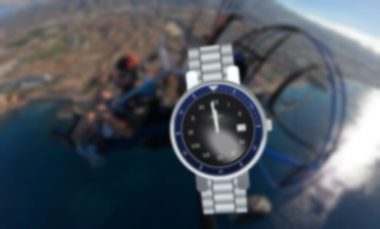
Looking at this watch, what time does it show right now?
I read 11:59
